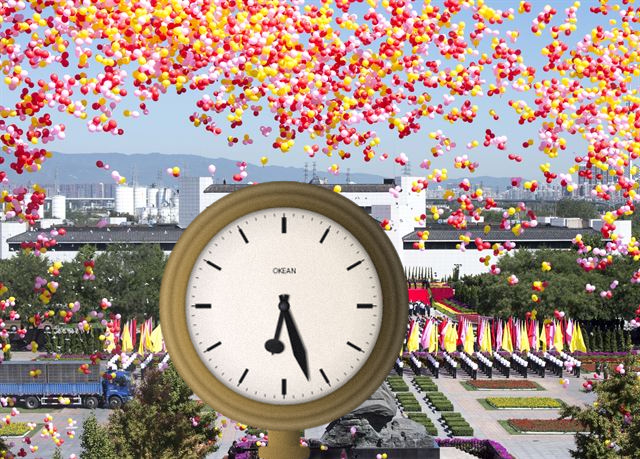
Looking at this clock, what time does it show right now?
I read 6:27
